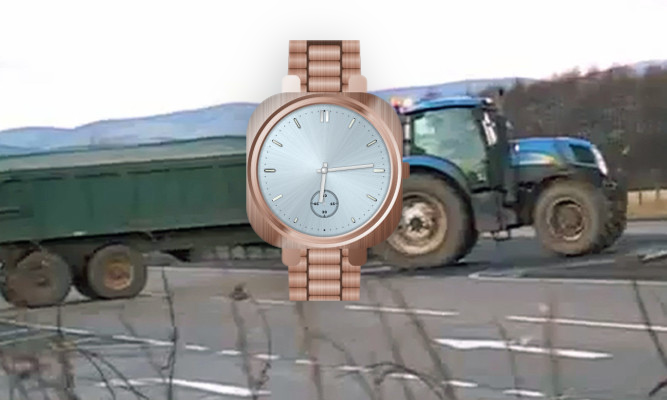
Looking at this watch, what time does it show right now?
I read 6:14
